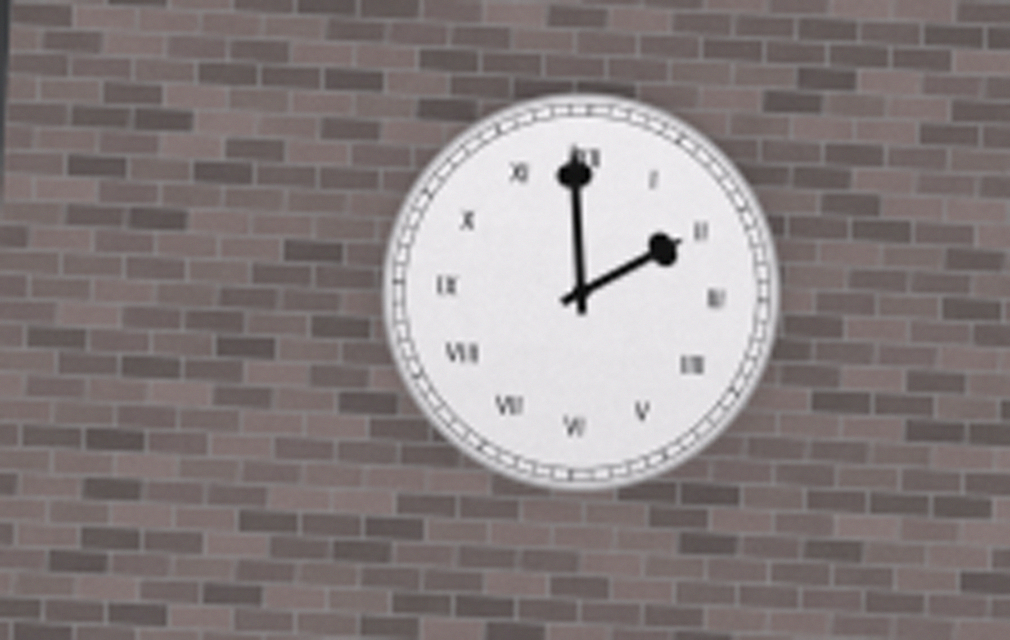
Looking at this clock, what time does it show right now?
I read 1:59
